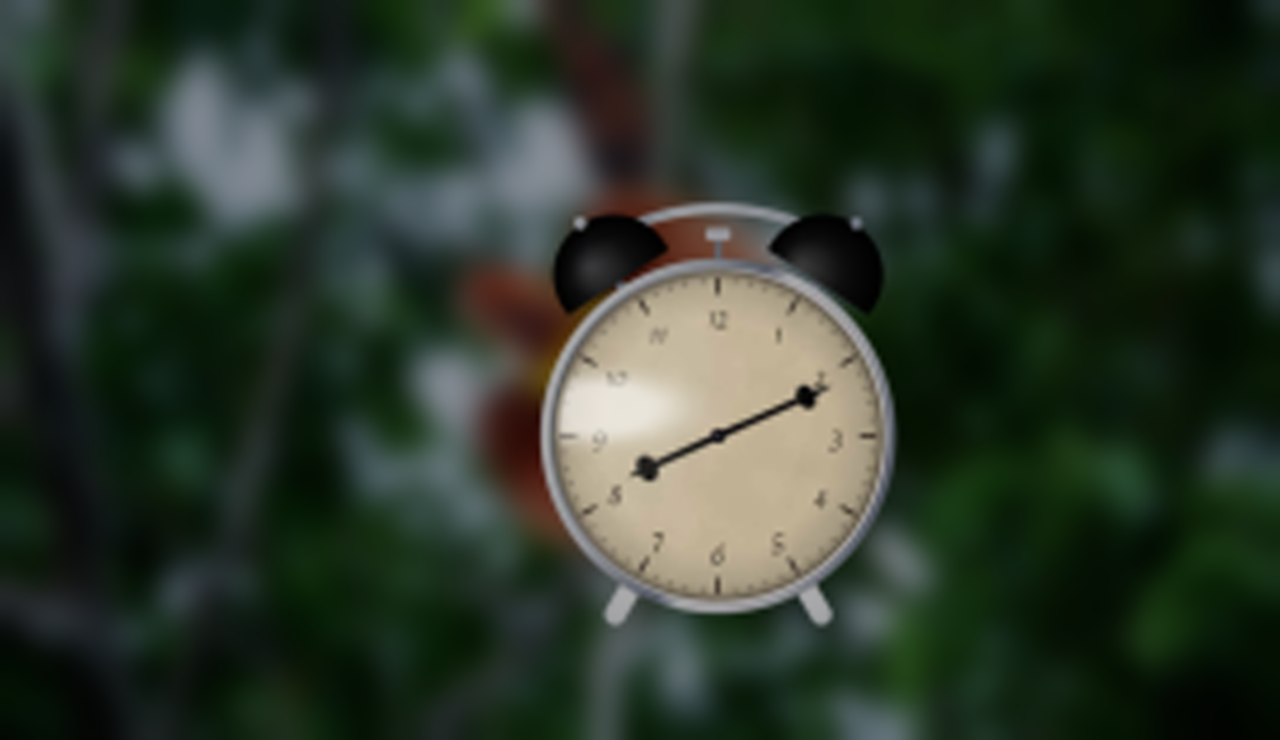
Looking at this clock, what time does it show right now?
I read 8:11
